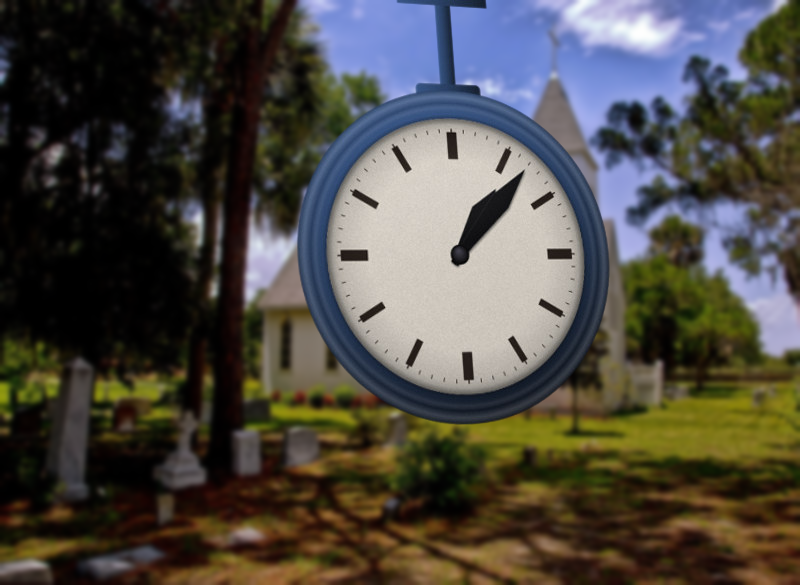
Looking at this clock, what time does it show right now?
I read 1:07
